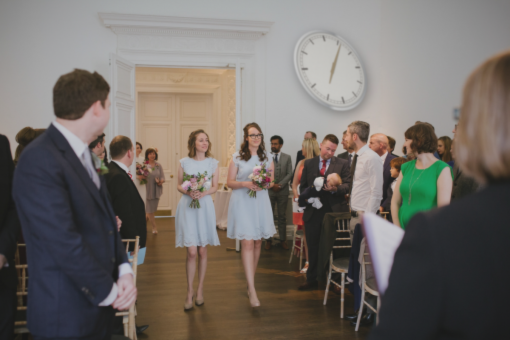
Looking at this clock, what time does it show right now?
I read 7:06
